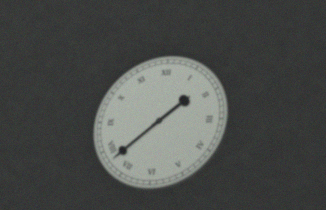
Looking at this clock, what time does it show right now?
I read 1:38
